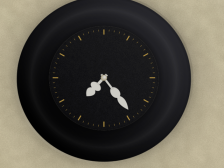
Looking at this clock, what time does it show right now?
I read 7:24
